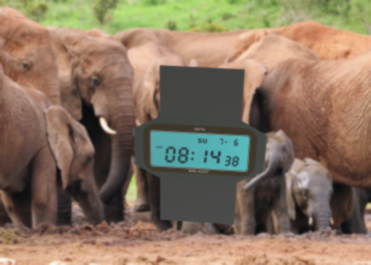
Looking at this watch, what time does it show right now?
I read 8:14:38
